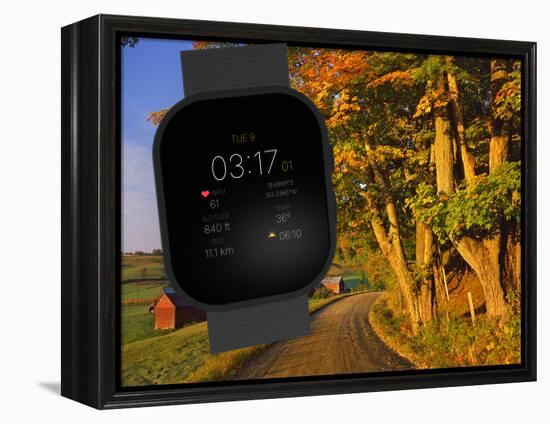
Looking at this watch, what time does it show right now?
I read 3:17:01
